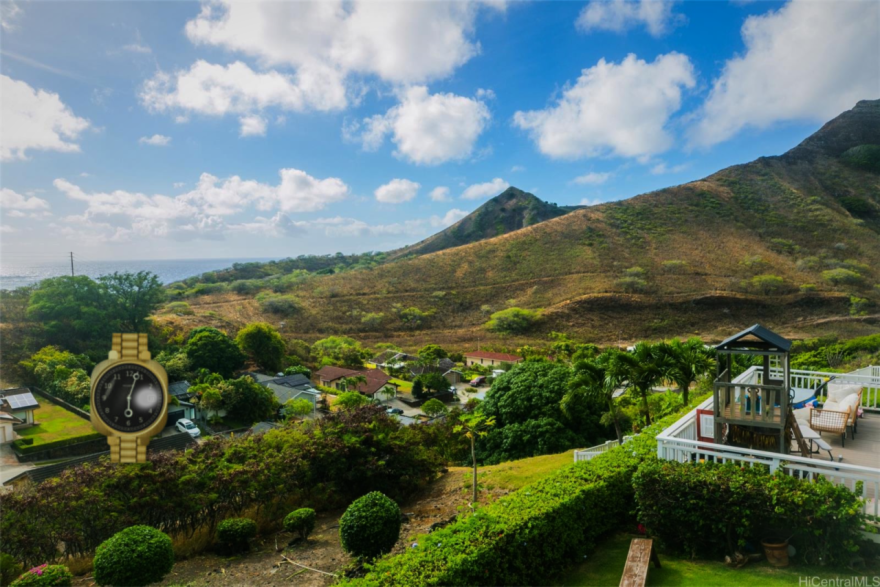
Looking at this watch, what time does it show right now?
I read 6:03
